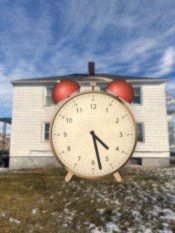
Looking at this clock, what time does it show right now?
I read 4:28
